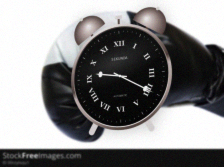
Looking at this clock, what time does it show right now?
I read 9:20
